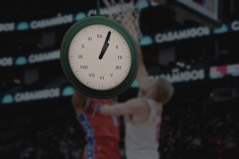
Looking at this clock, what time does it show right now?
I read 1:04
